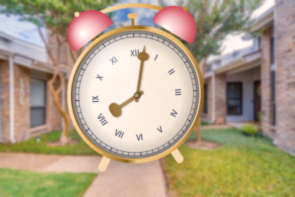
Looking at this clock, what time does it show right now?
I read 8:02
